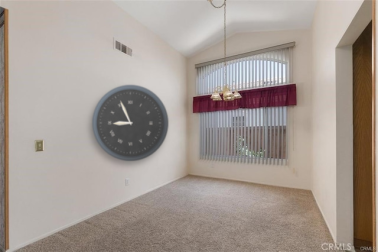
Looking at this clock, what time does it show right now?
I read 8:56
